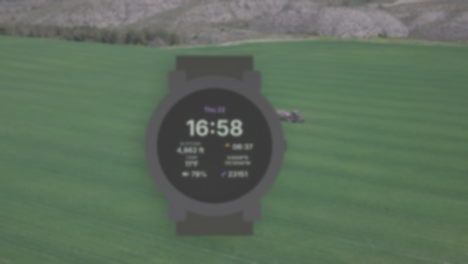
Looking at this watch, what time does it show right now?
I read 16:58
